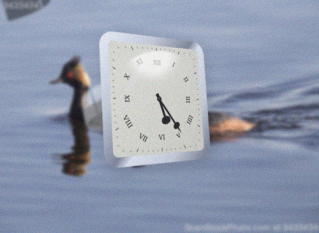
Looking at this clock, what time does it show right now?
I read 5:24
